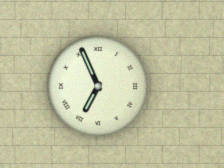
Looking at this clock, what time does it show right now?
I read 6:56
